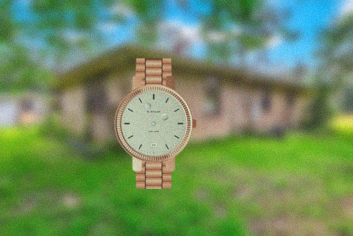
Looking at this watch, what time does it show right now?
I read 1:57
